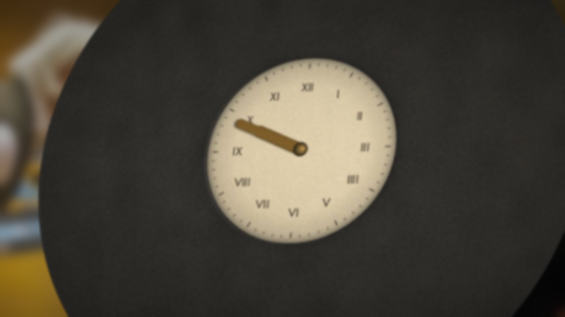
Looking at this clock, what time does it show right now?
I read 9:49
